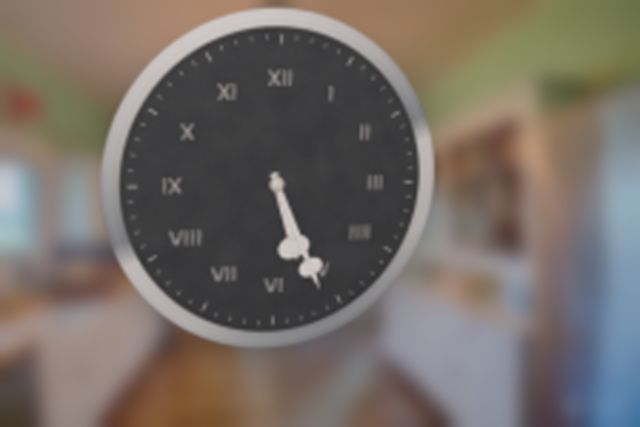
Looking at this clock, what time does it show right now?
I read 5:26
